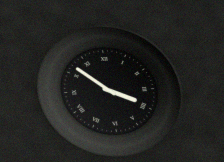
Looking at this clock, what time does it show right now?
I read 3:52
